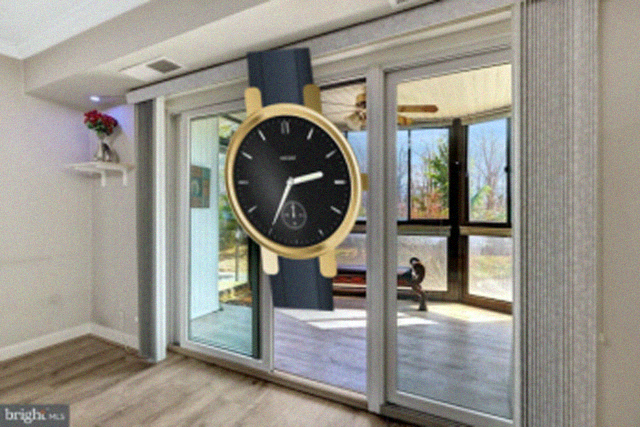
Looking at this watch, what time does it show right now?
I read 2:35
